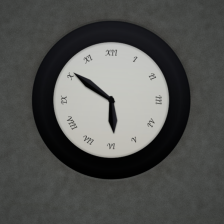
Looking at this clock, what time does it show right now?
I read 5:51
